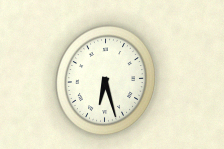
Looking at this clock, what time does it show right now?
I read 6:27
